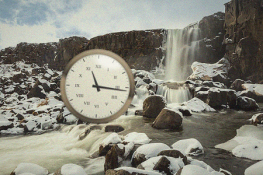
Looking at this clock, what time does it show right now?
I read 11:16
